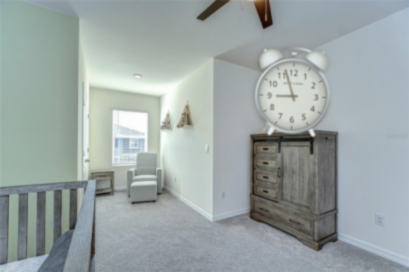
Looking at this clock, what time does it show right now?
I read 8:57
